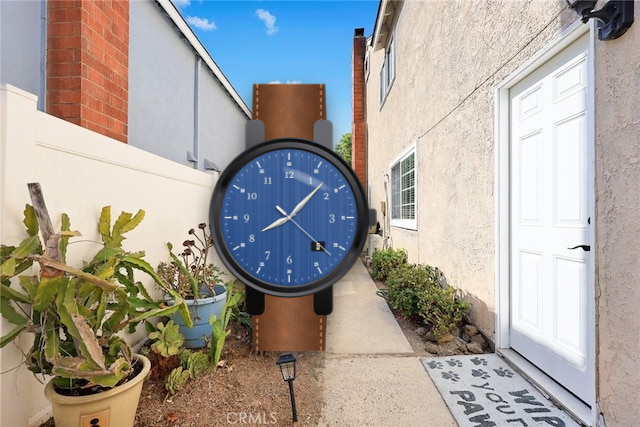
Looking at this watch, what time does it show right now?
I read 8:07:22
